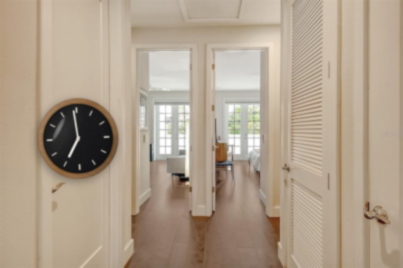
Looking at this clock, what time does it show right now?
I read 6:59
